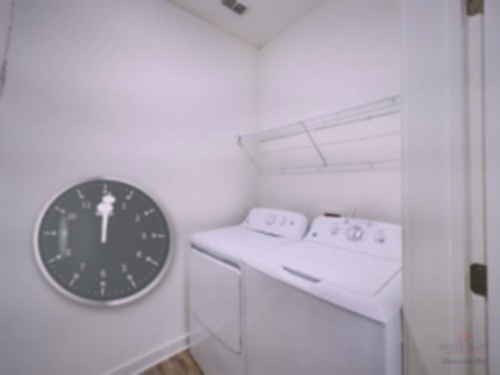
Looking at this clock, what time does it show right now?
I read 12:01
